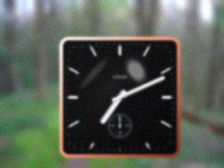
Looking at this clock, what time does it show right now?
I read 7:11
